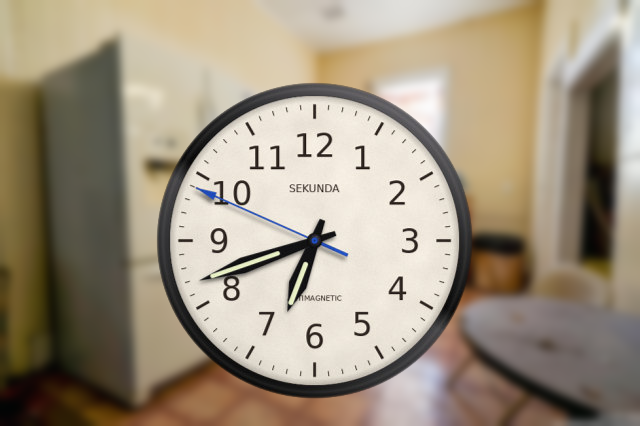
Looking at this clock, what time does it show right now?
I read 6:41:49
